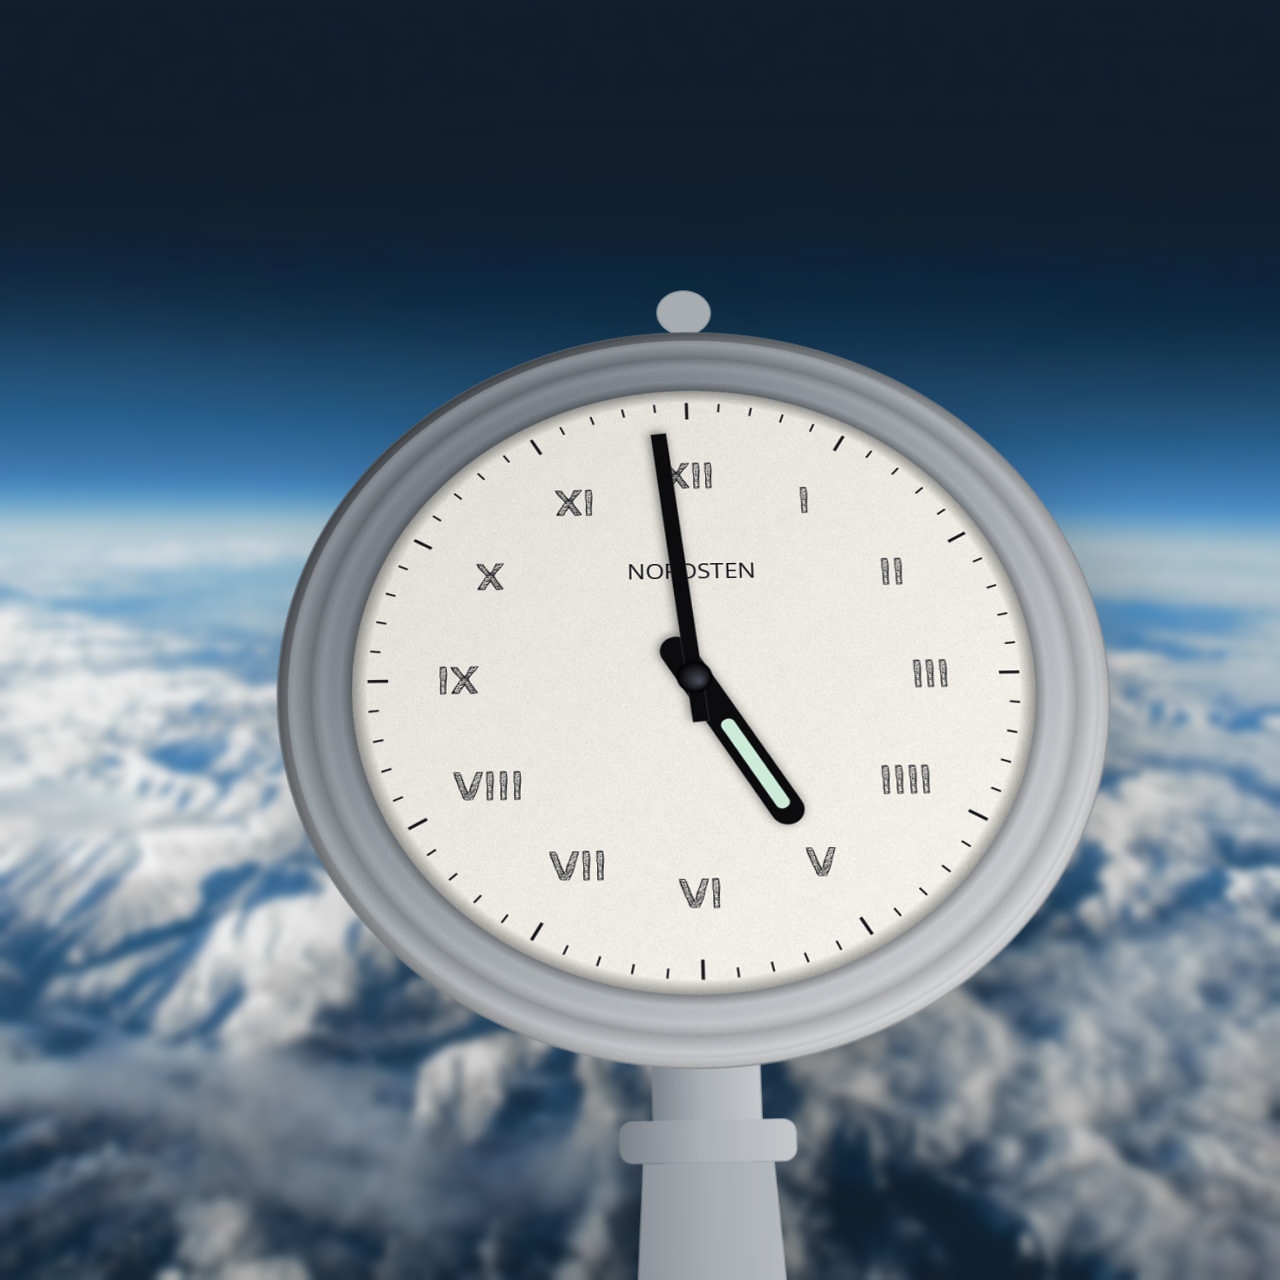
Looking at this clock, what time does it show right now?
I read 4:59
